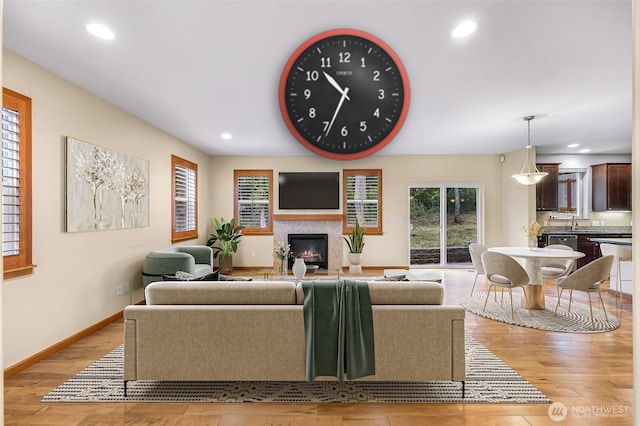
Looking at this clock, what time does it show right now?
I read 10:34
